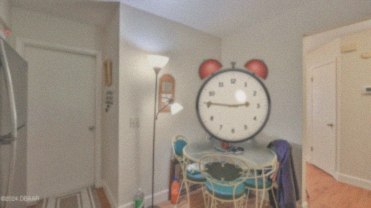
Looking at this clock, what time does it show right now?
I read 2:46
